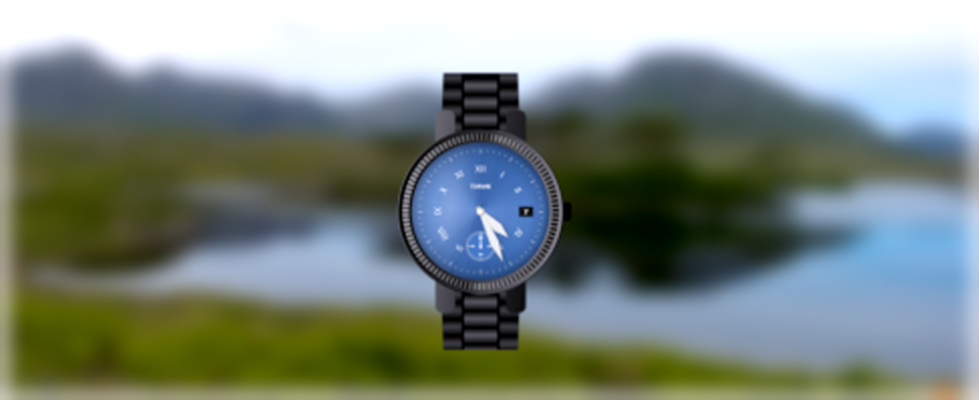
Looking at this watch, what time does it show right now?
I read 4:26
